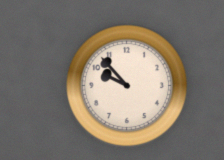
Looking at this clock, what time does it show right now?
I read 9:53
